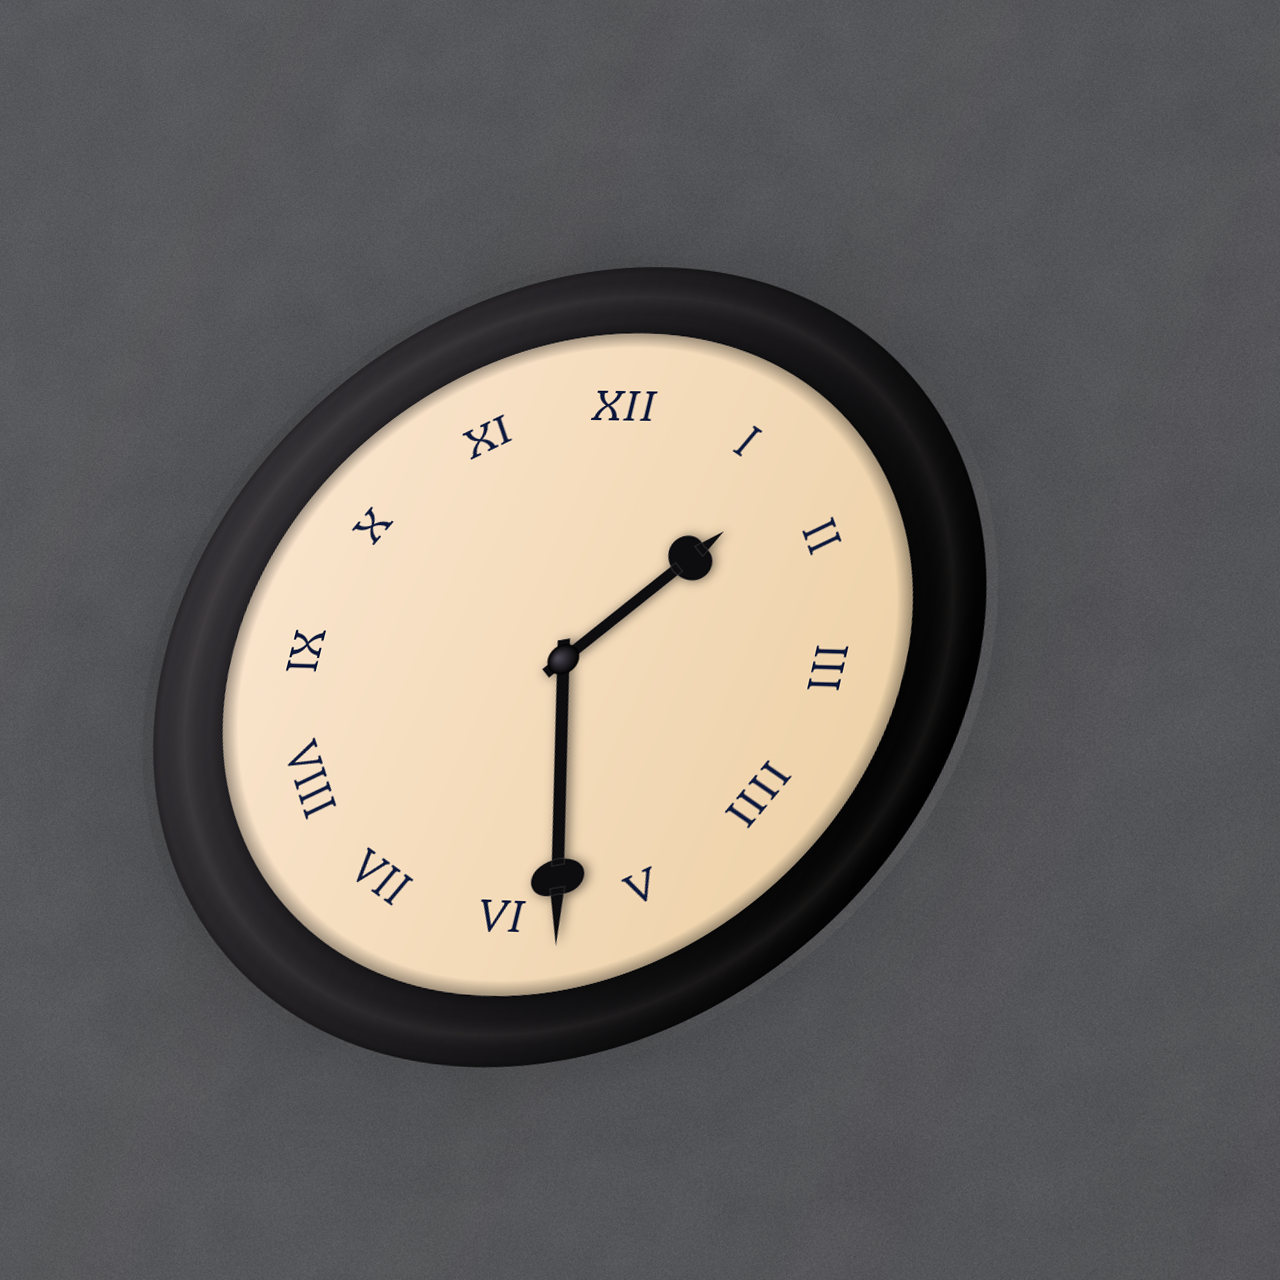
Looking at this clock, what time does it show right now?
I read 1:28
